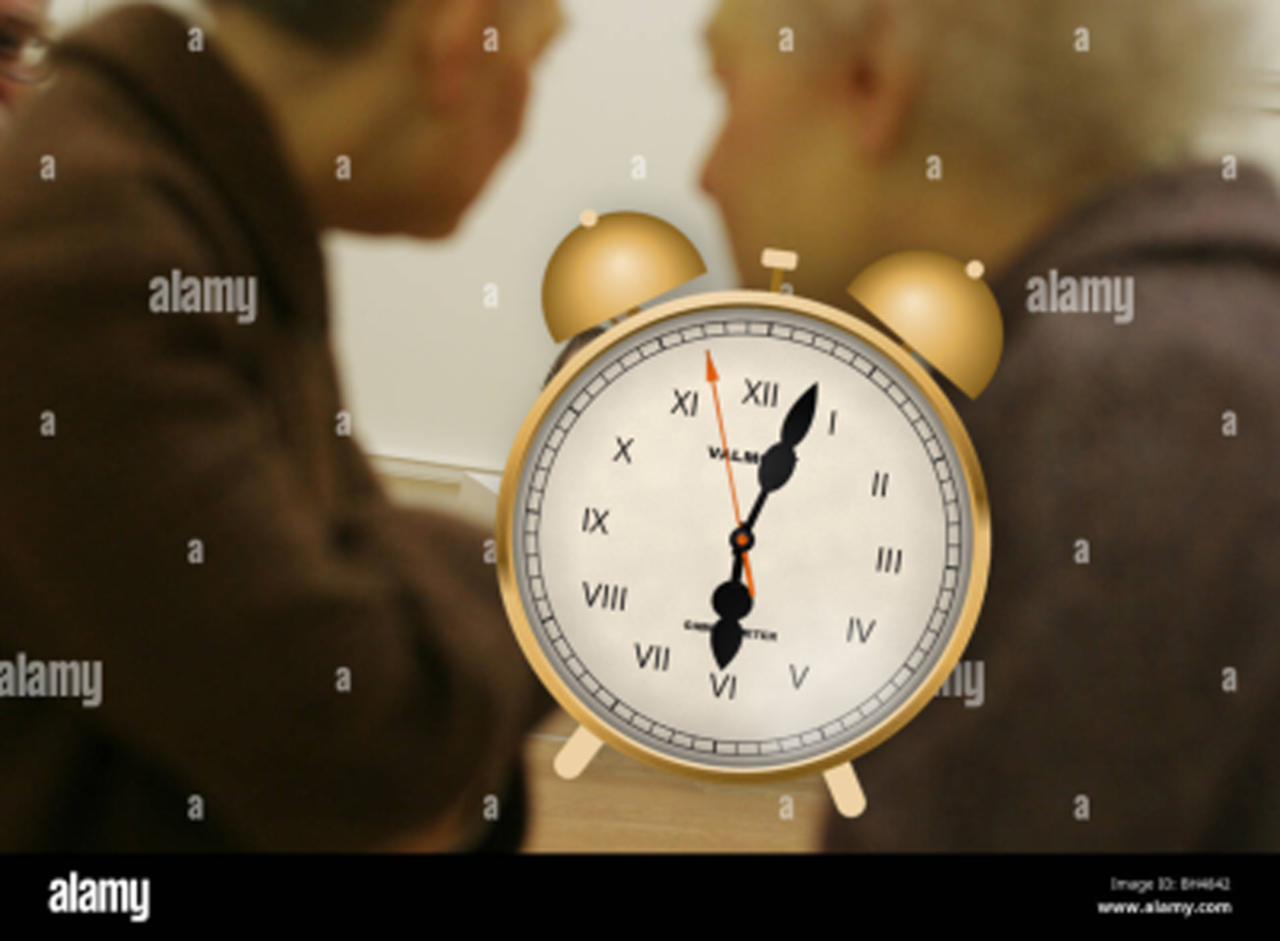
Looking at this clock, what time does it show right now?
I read 6:02:57
